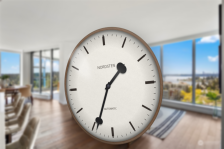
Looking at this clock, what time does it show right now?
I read 1:34
